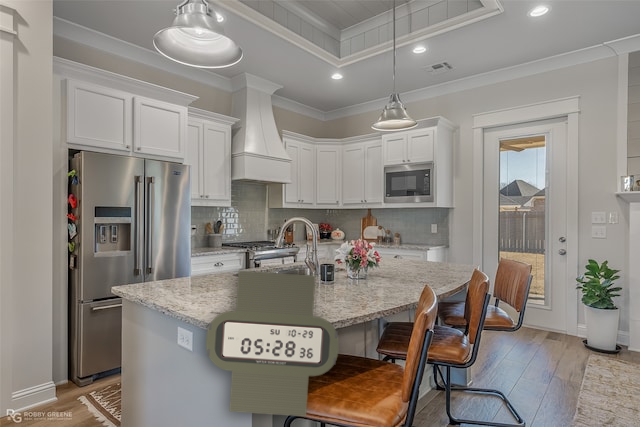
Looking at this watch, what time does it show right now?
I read 5:28:36
